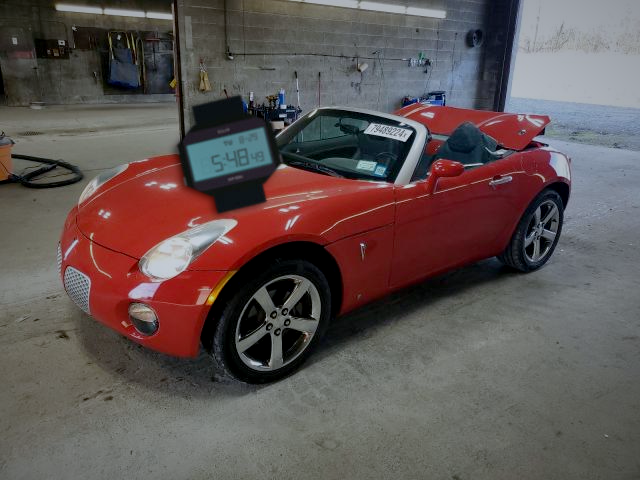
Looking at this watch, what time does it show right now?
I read 5:48
